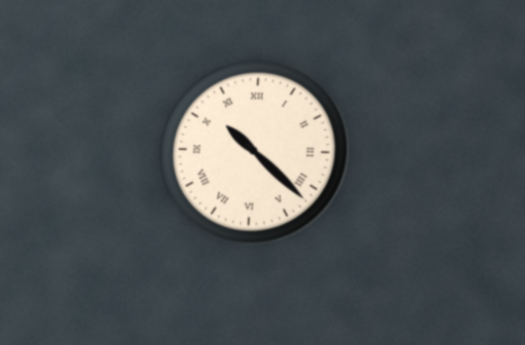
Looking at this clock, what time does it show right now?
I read 10:22
